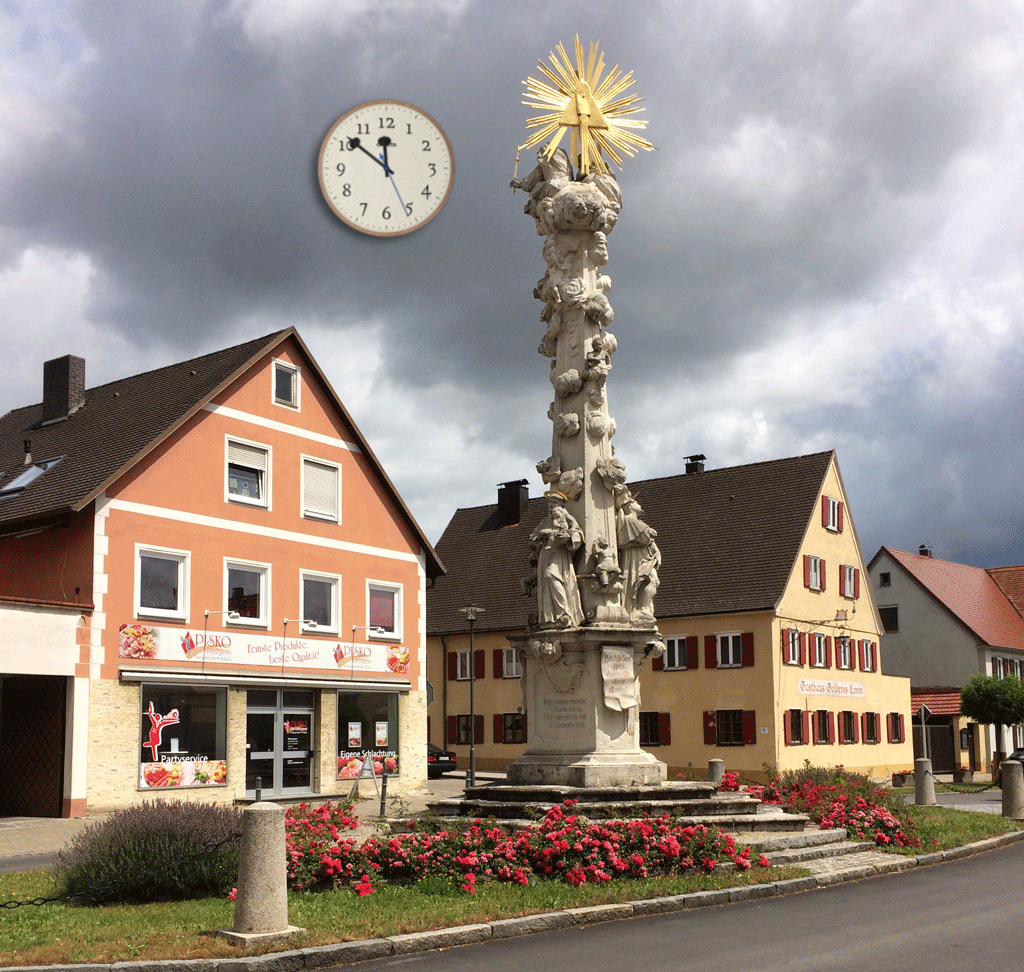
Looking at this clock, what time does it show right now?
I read 11:51:26
